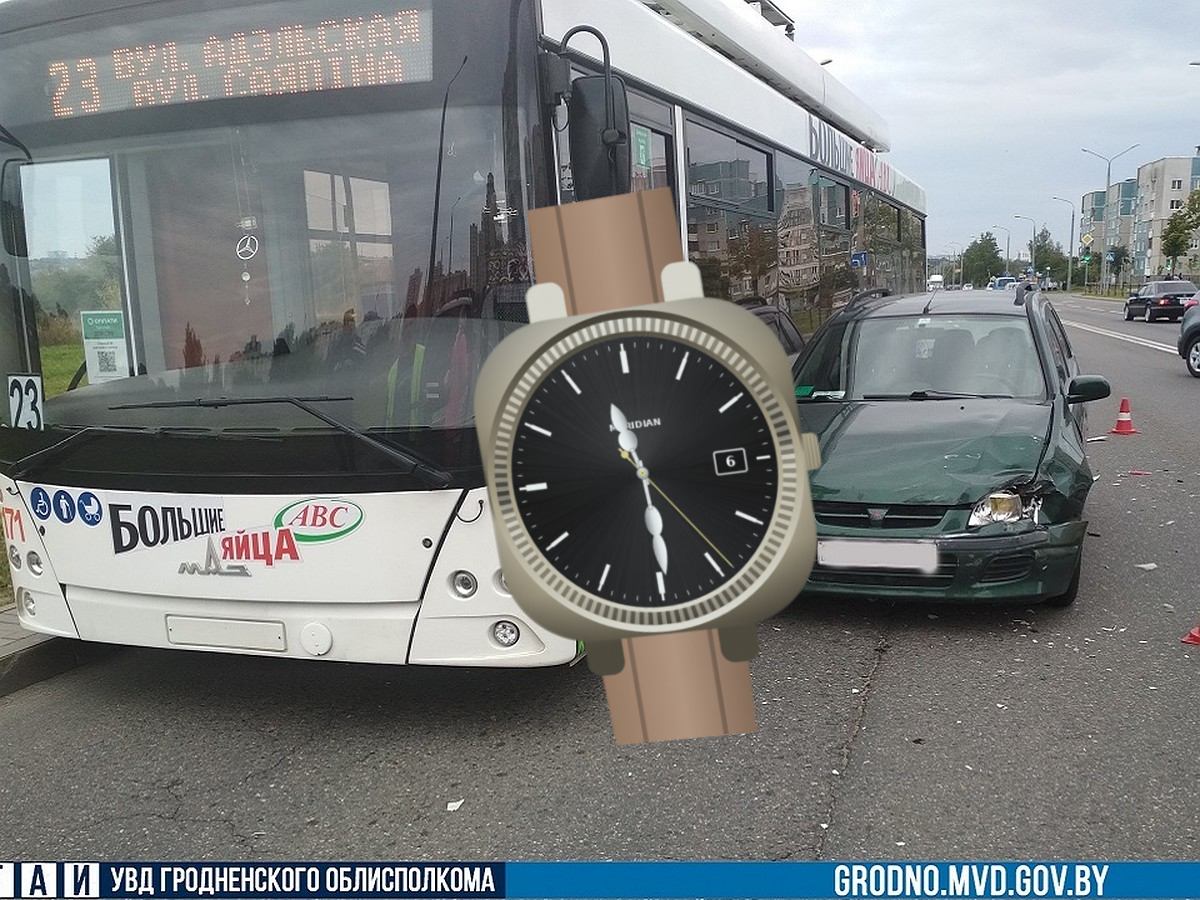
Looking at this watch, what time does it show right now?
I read 11:29:24
